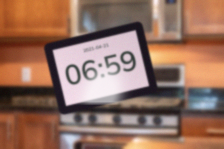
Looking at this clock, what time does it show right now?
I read 6:59
